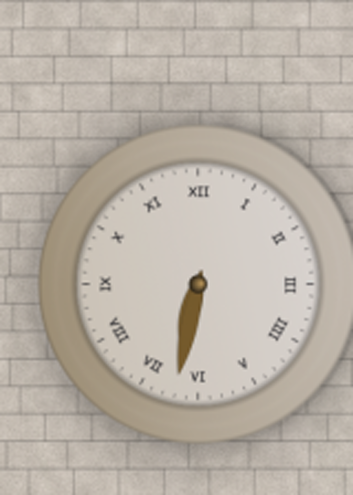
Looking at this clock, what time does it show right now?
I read 6:32
